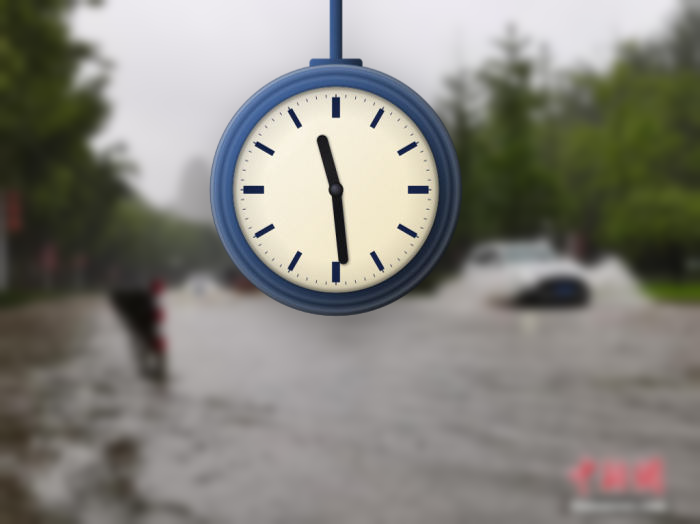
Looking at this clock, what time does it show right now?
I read 11:29
